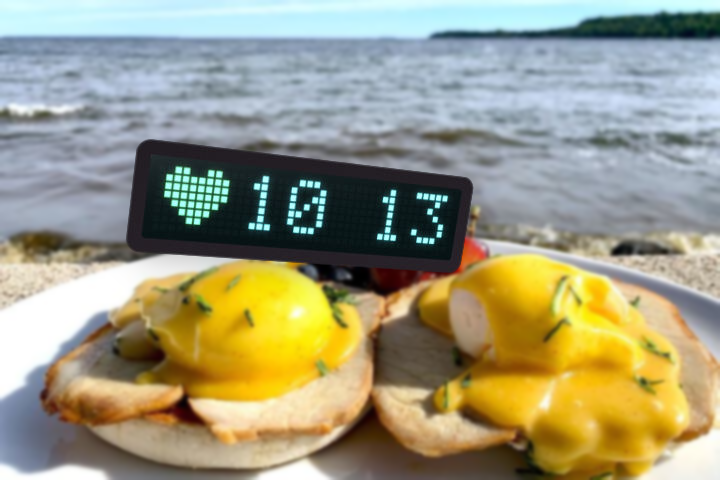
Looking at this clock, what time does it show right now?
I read 10:13
